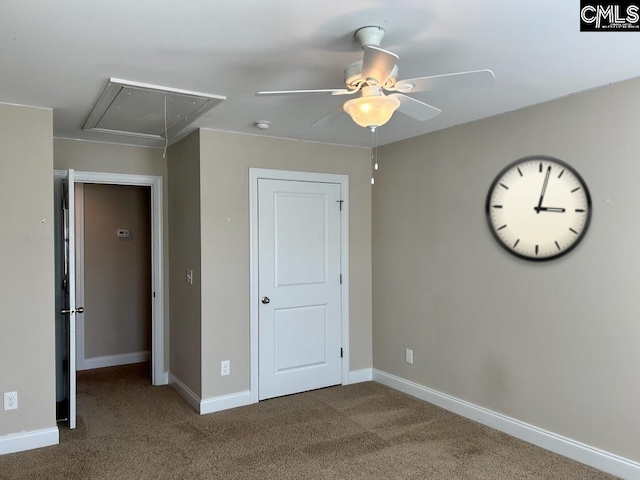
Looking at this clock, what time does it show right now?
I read 3:02
